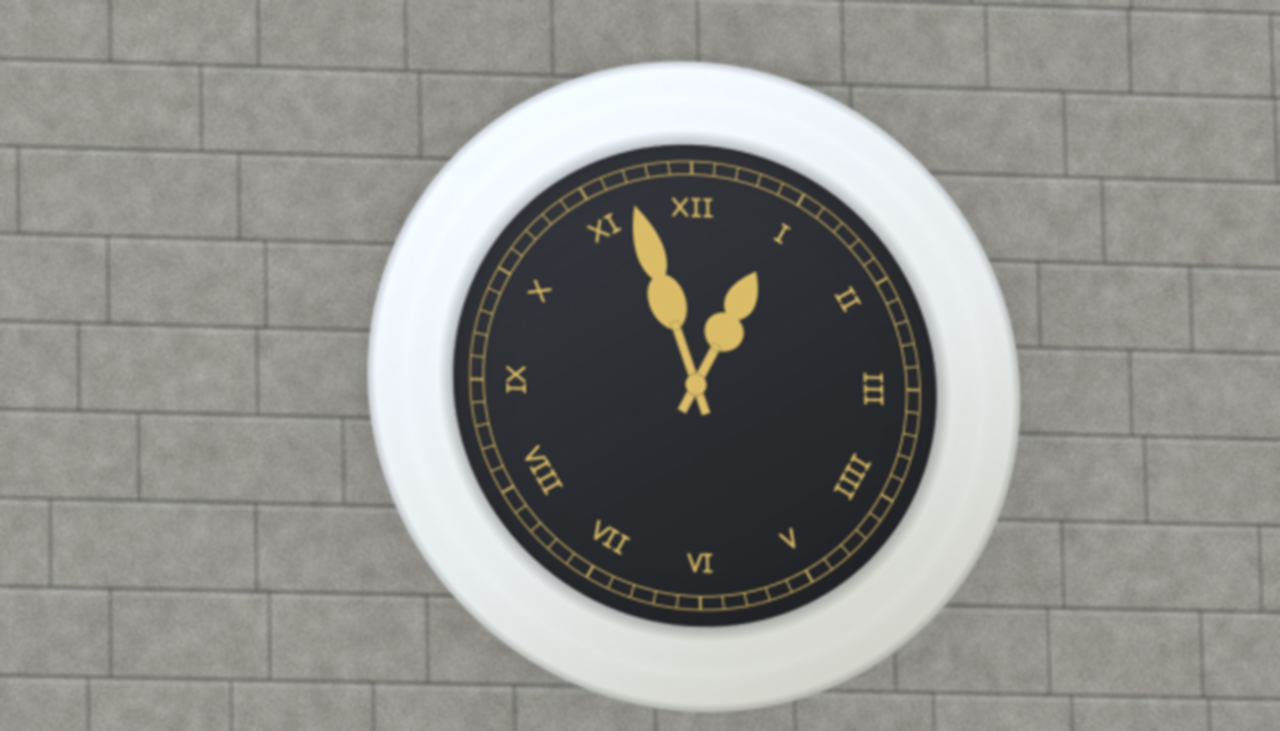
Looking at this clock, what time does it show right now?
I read 12:57
